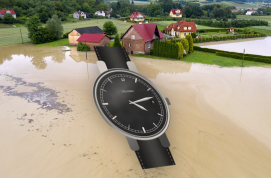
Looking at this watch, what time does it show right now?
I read 4:13
